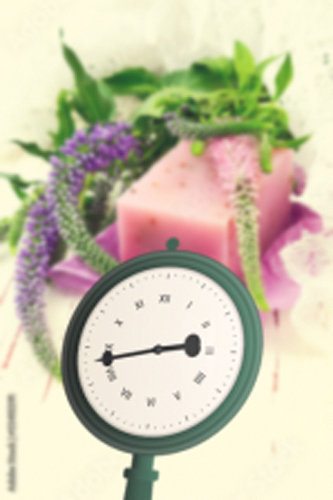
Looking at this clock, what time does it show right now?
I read 2:43
